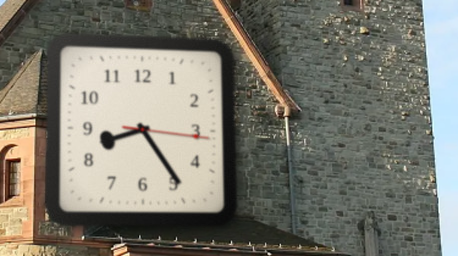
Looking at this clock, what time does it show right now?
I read 8:24:16
